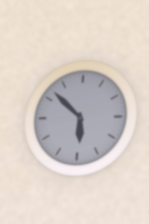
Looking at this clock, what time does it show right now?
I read 5:52
